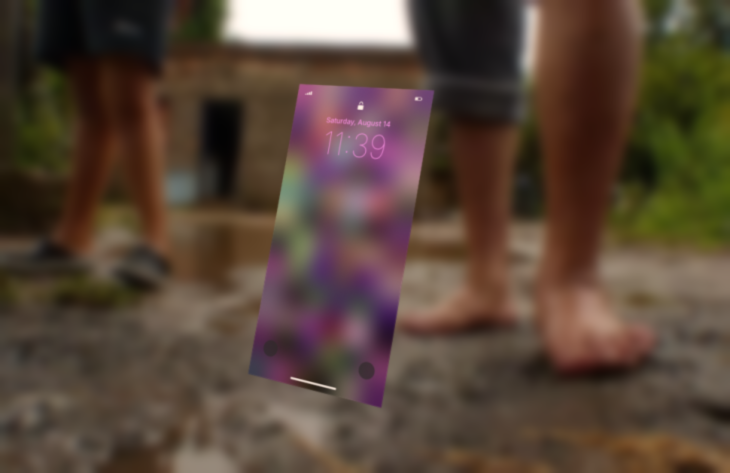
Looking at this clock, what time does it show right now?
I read 11:39
